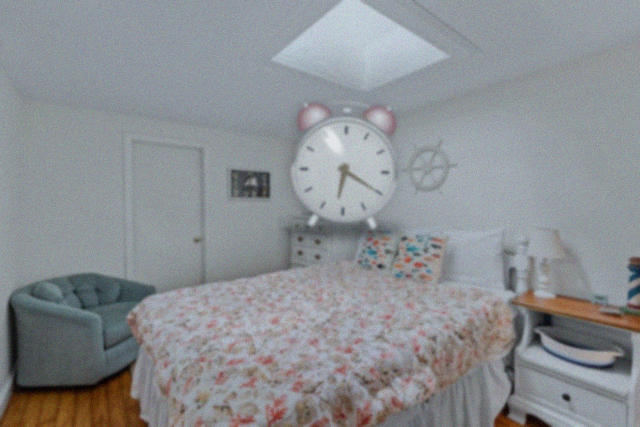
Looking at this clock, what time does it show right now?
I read 6:20
